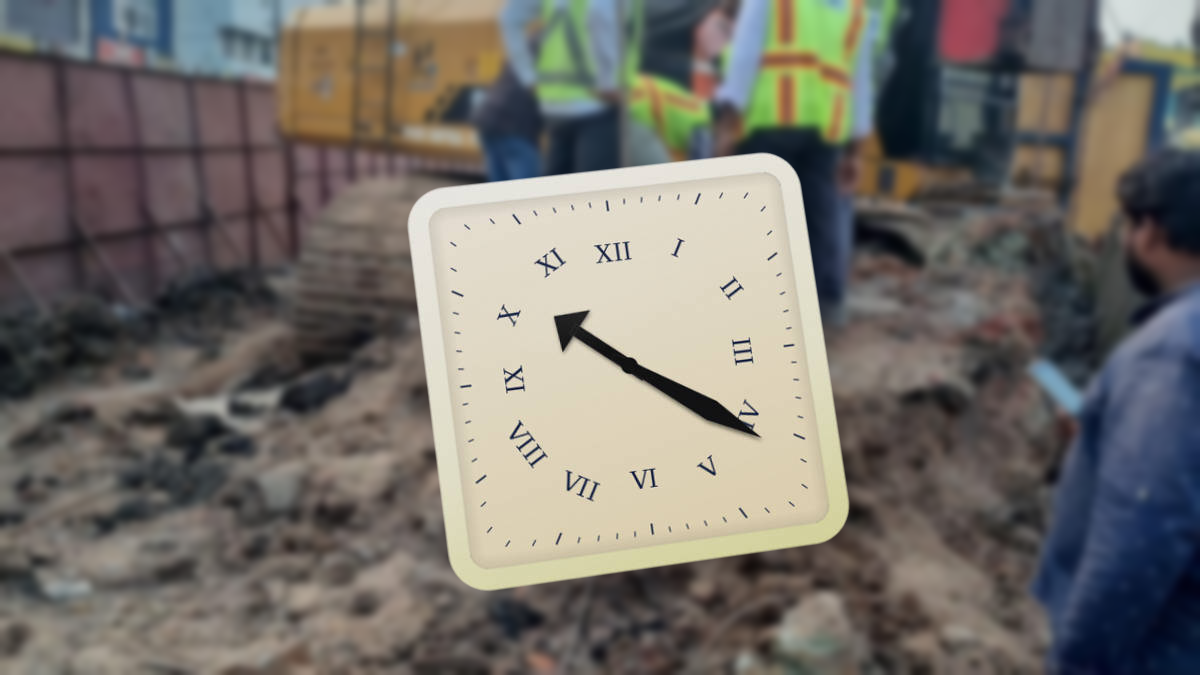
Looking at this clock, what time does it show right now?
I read 10:21
